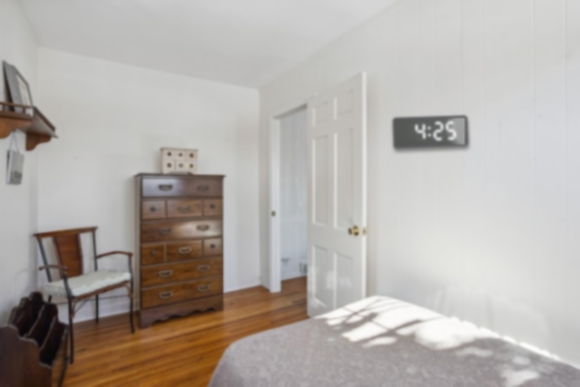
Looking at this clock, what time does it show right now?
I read 4:25
